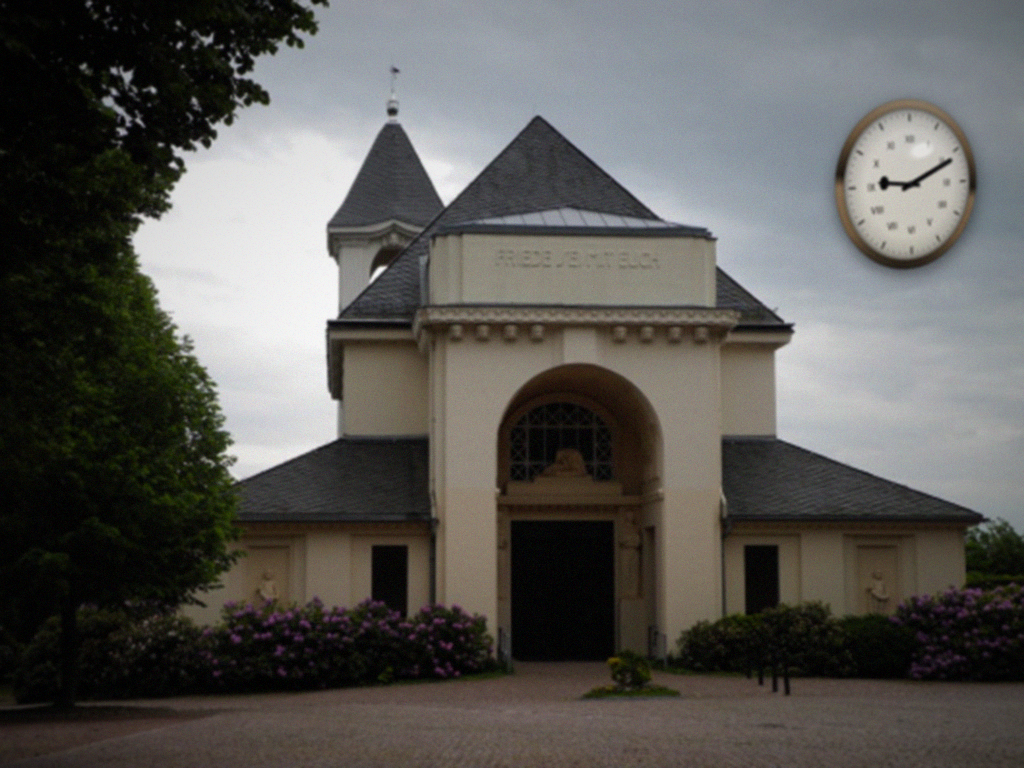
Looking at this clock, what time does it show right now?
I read 9:11
